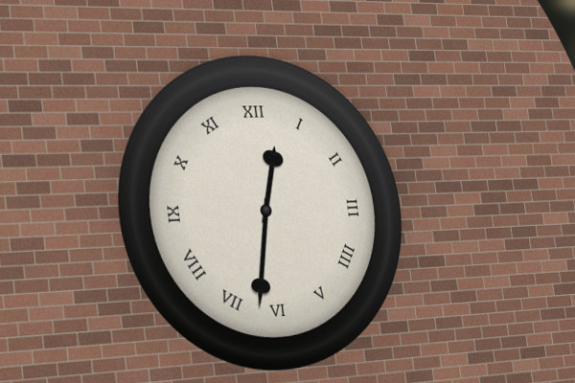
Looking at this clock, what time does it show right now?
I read 12:32
